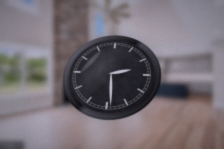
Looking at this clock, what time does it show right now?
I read 2:29
